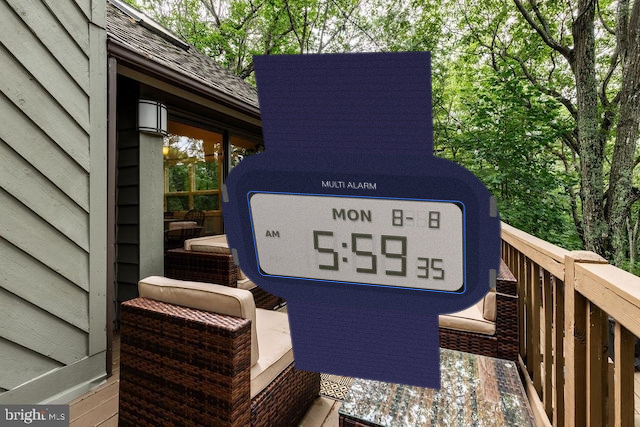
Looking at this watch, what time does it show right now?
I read 5:59:35
